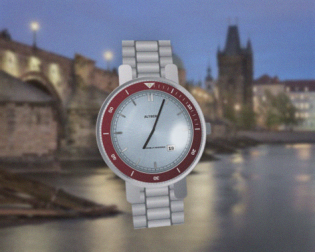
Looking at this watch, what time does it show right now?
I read 7:04
